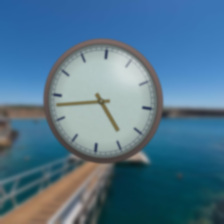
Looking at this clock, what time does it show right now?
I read 4:43
